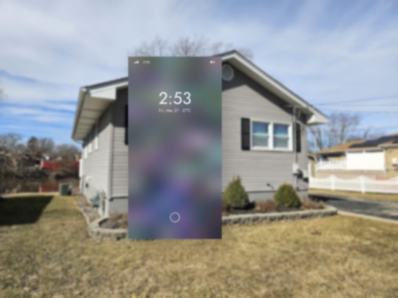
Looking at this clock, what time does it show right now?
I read 2:53
